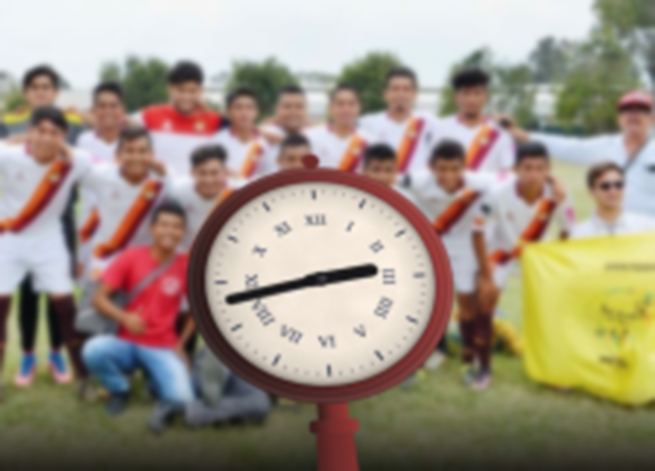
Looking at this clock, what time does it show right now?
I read 2:43
